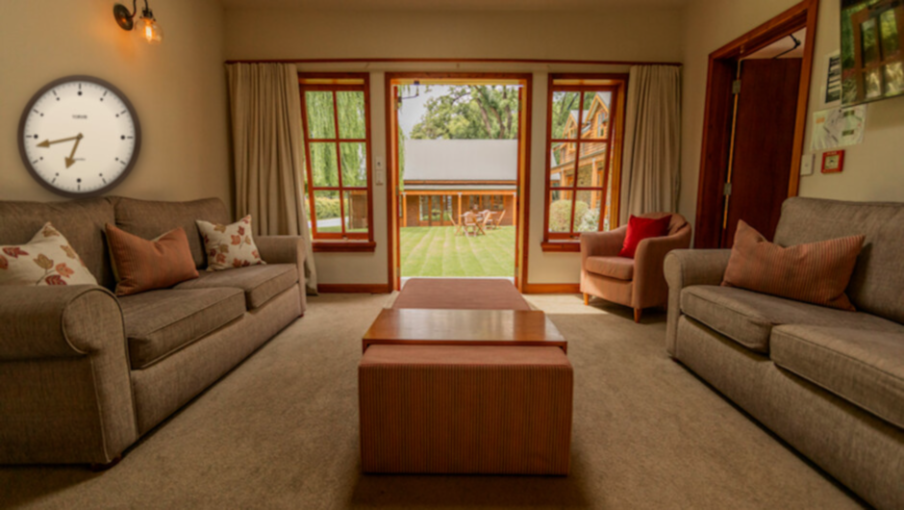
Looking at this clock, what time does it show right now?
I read 6:43
